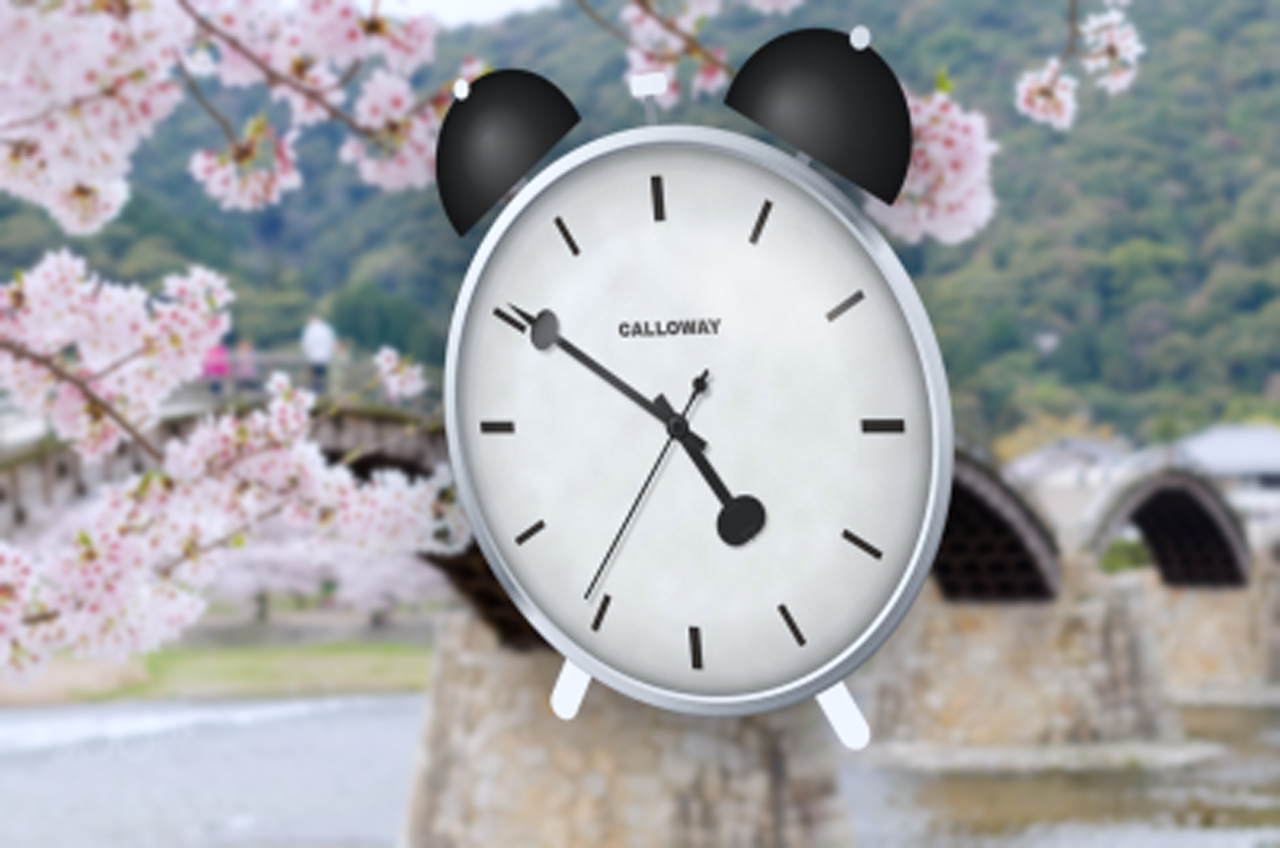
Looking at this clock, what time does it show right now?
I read 4:50:36
